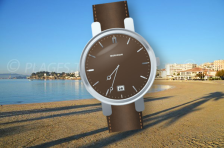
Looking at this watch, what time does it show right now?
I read 7:34
